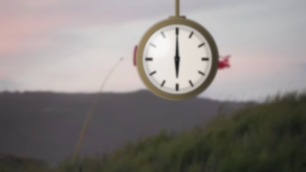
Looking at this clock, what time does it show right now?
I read 6:00
